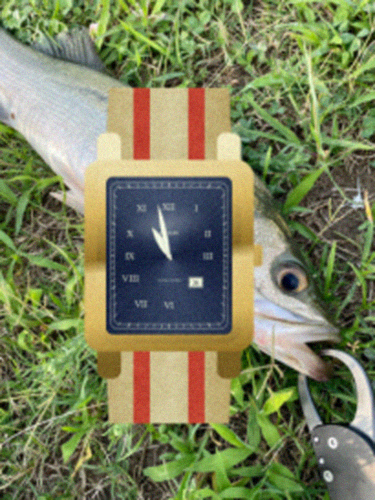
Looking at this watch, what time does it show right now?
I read 10:58
